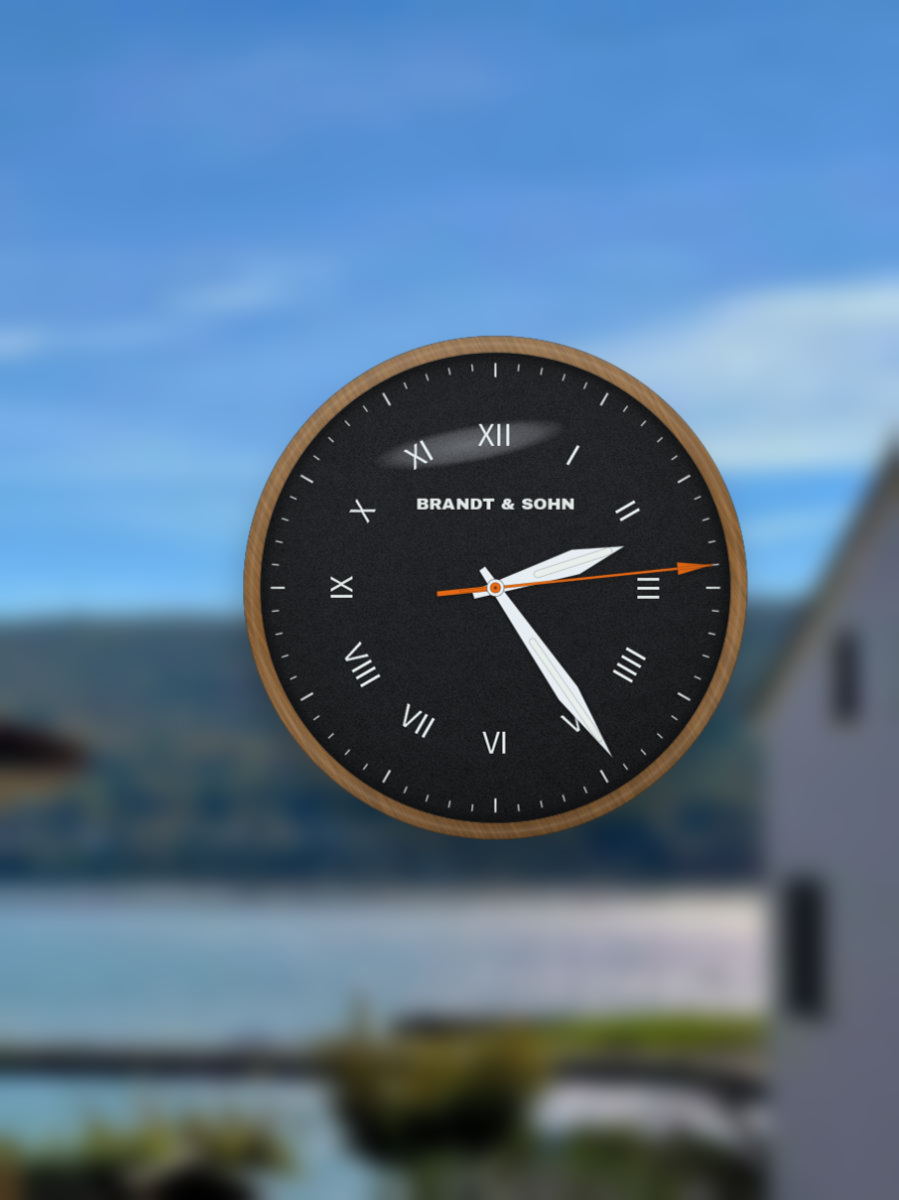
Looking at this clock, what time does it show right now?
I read 2:24:14
